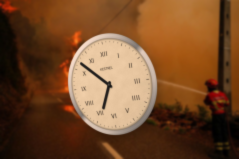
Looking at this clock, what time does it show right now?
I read 6:52
